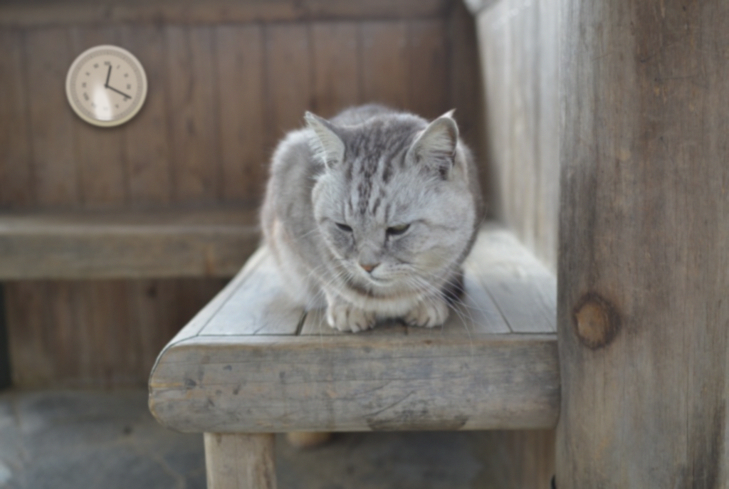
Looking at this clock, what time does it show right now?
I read 12:19
